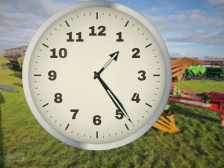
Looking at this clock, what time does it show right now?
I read 1:24
